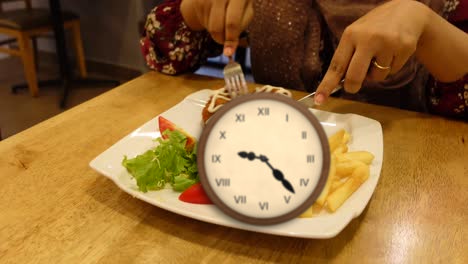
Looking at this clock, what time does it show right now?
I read 9:23
